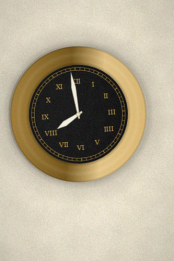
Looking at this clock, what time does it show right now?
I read 7:59
